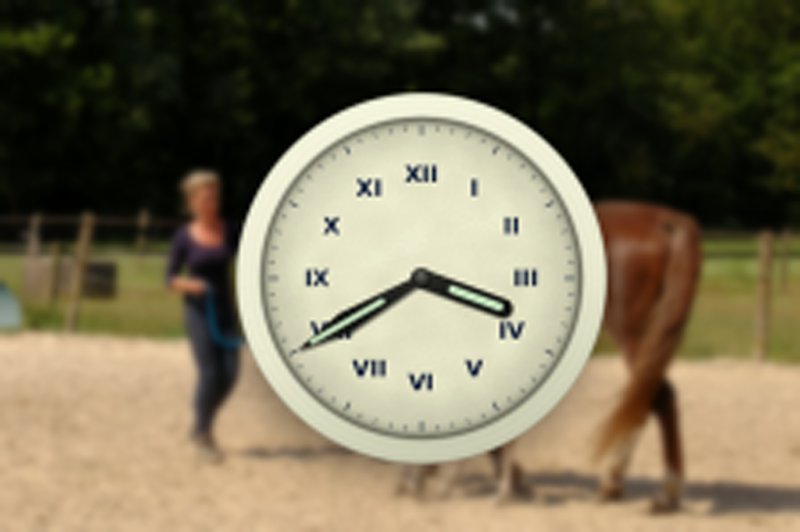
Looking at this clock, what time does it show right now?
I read 3:40
